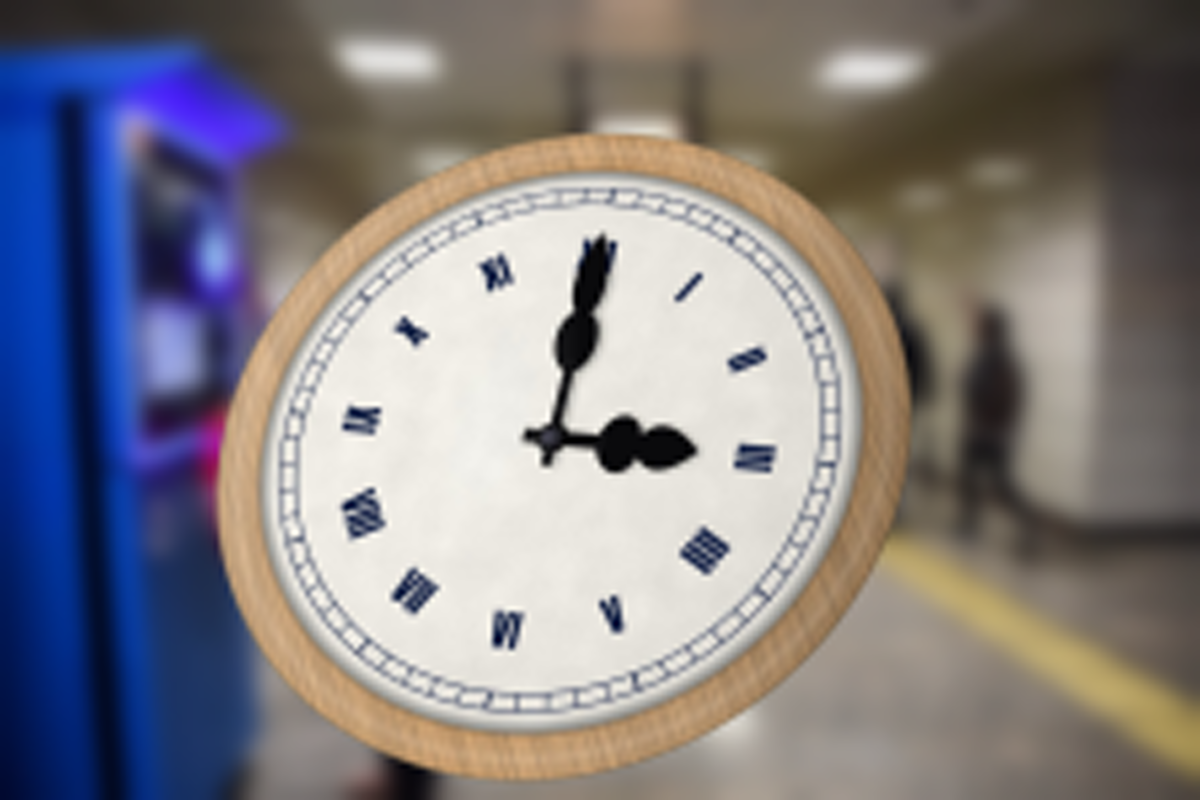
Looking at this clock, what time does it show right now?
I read 3:00
